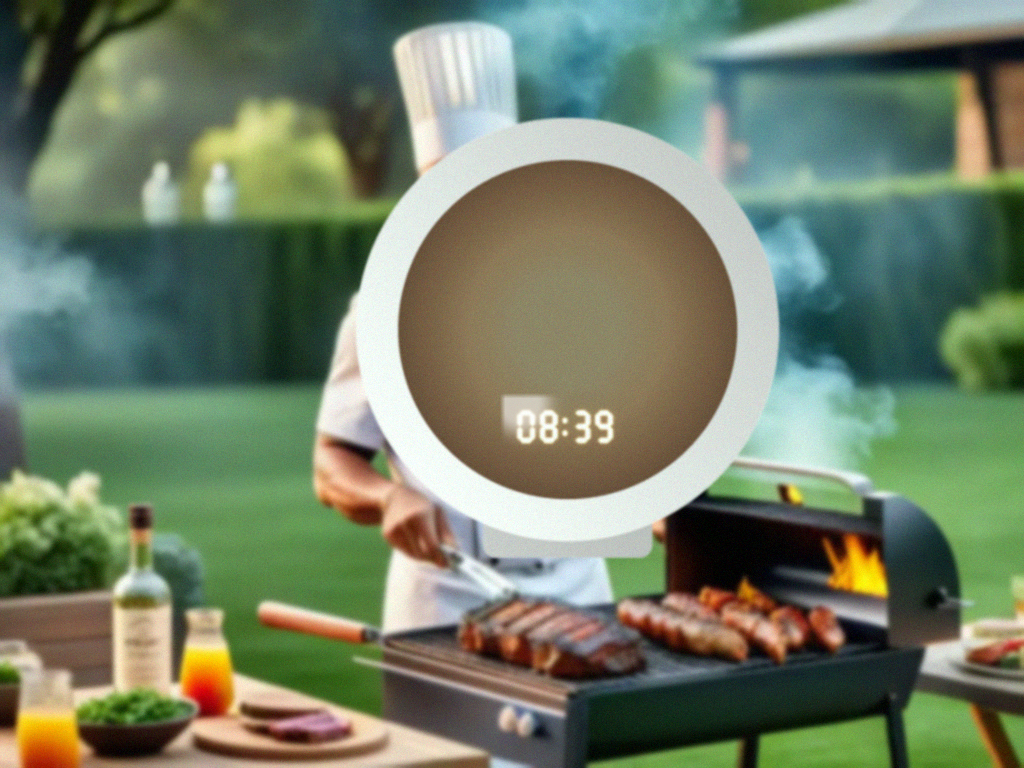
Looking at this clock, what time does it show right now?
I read 8:39
